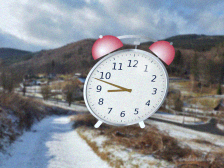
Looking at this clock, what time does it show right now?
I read 8:48
